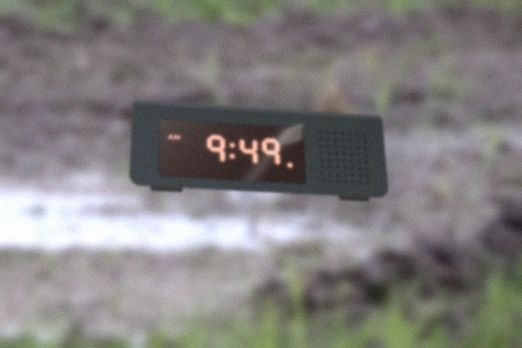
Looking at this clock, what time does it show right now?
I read 9:49
